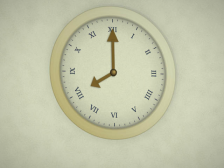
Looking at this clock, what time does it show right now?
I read 8:00
